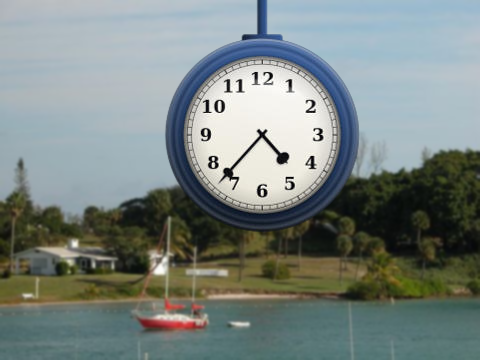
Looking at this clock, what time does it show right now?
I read 4:37
